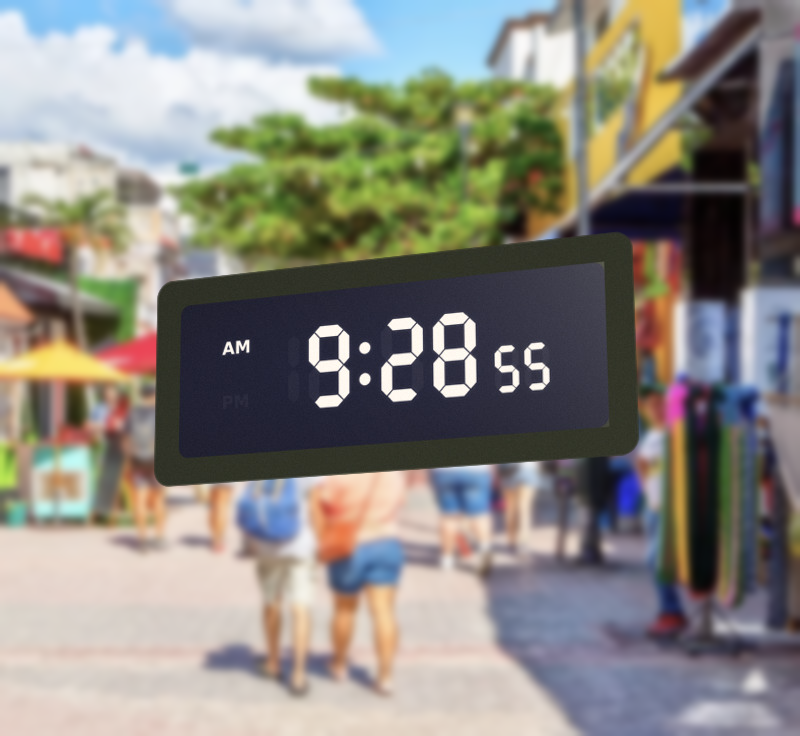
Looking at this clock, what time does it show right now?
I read 9:28:55
